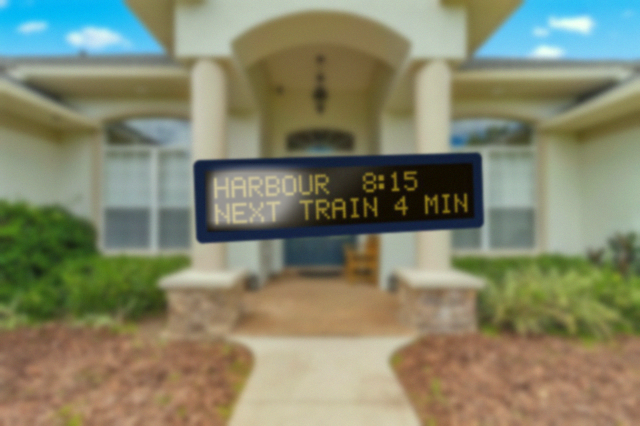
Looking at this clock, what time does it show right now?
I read 8:15
